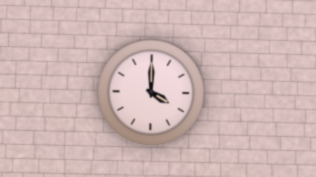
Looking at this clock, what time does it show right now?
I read 4:00
